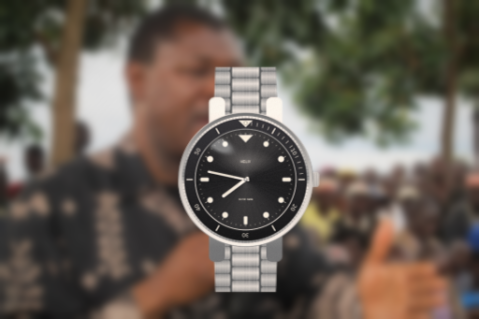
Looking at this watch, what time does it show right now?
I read 7:47
